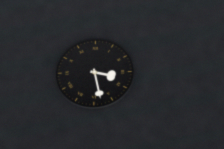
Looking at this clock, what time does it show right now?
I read 3:28
